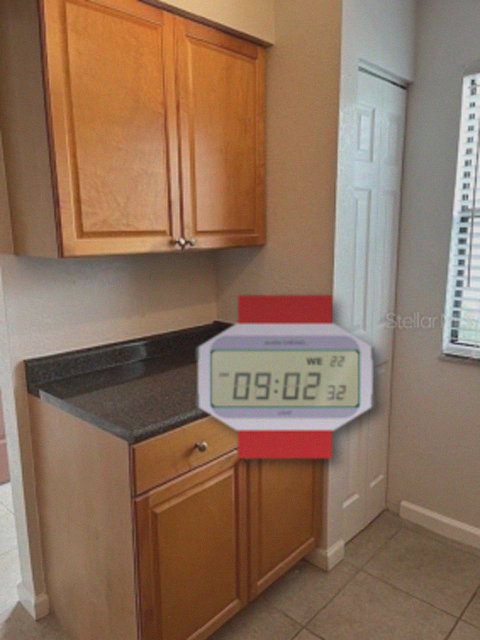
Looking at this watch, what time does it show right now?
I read 9:02
